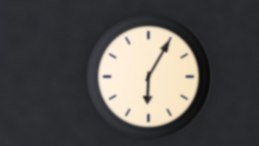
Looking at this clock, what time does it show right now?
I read 6:05
